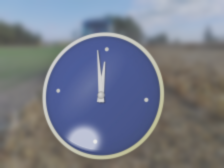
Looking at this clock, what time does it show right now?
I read 11:58
